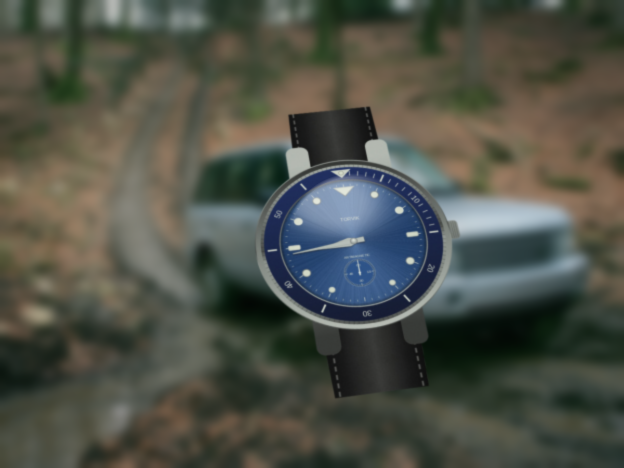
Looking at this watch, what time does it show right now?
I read 8:44
